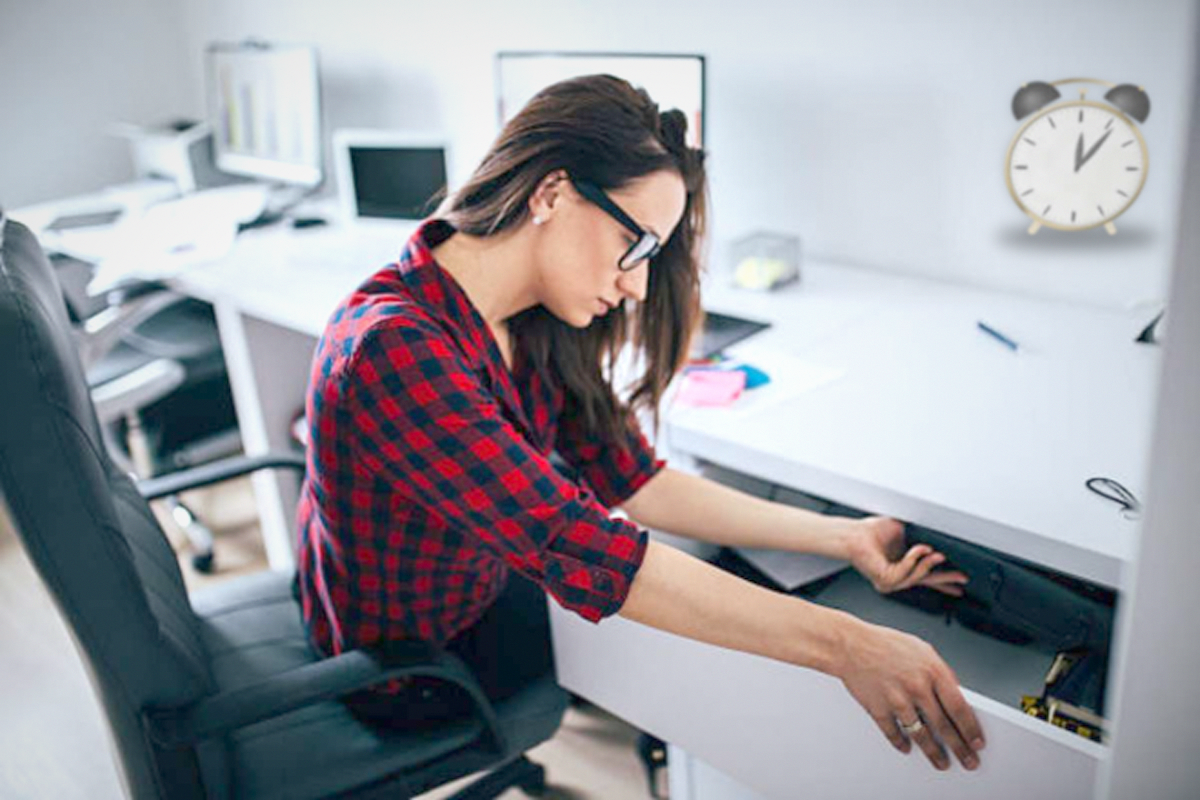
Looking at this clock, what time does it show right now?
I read 12:06
